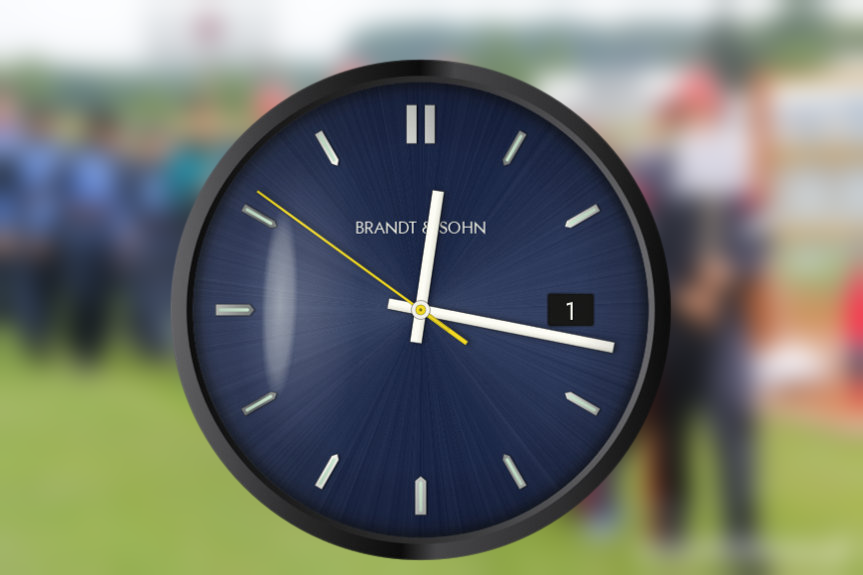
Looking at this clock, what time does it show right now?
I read 12:16:51
